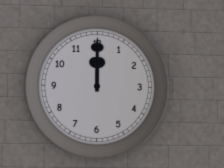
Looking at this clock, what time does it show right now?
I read 12:00
